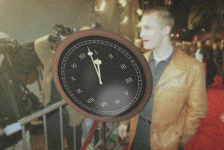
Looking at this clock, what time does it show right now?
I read 1:03
